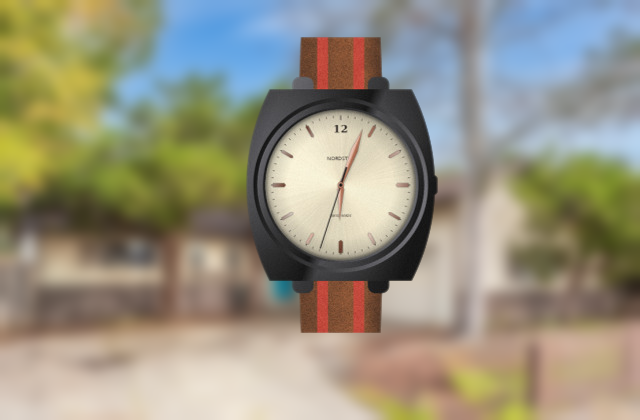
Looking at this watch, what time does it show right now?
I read 6:03:33
